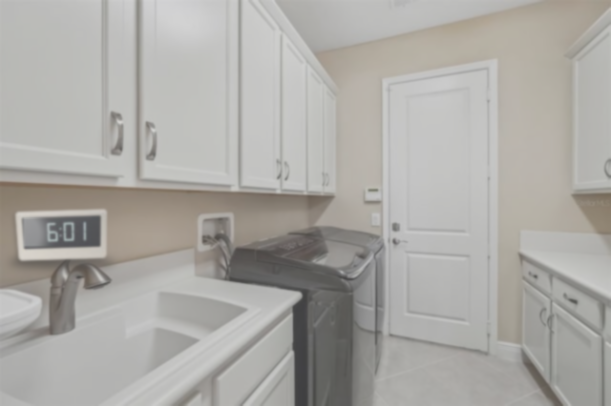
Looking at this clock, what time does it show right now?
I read 6:01
